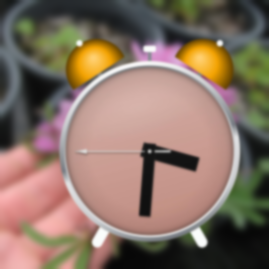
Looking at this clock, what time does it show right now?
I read 3:30:45
